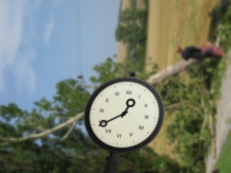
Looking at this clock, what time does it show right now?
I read 12:39
